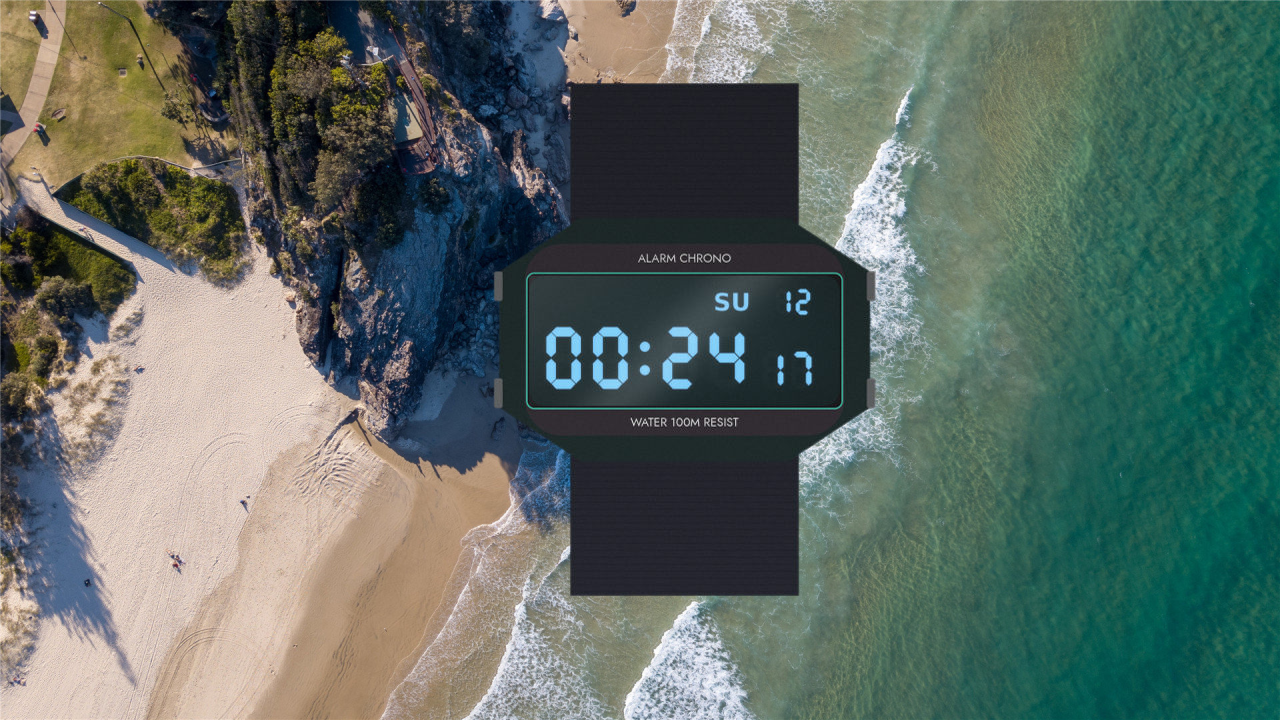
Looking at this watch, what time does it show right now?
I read 0:24:17
